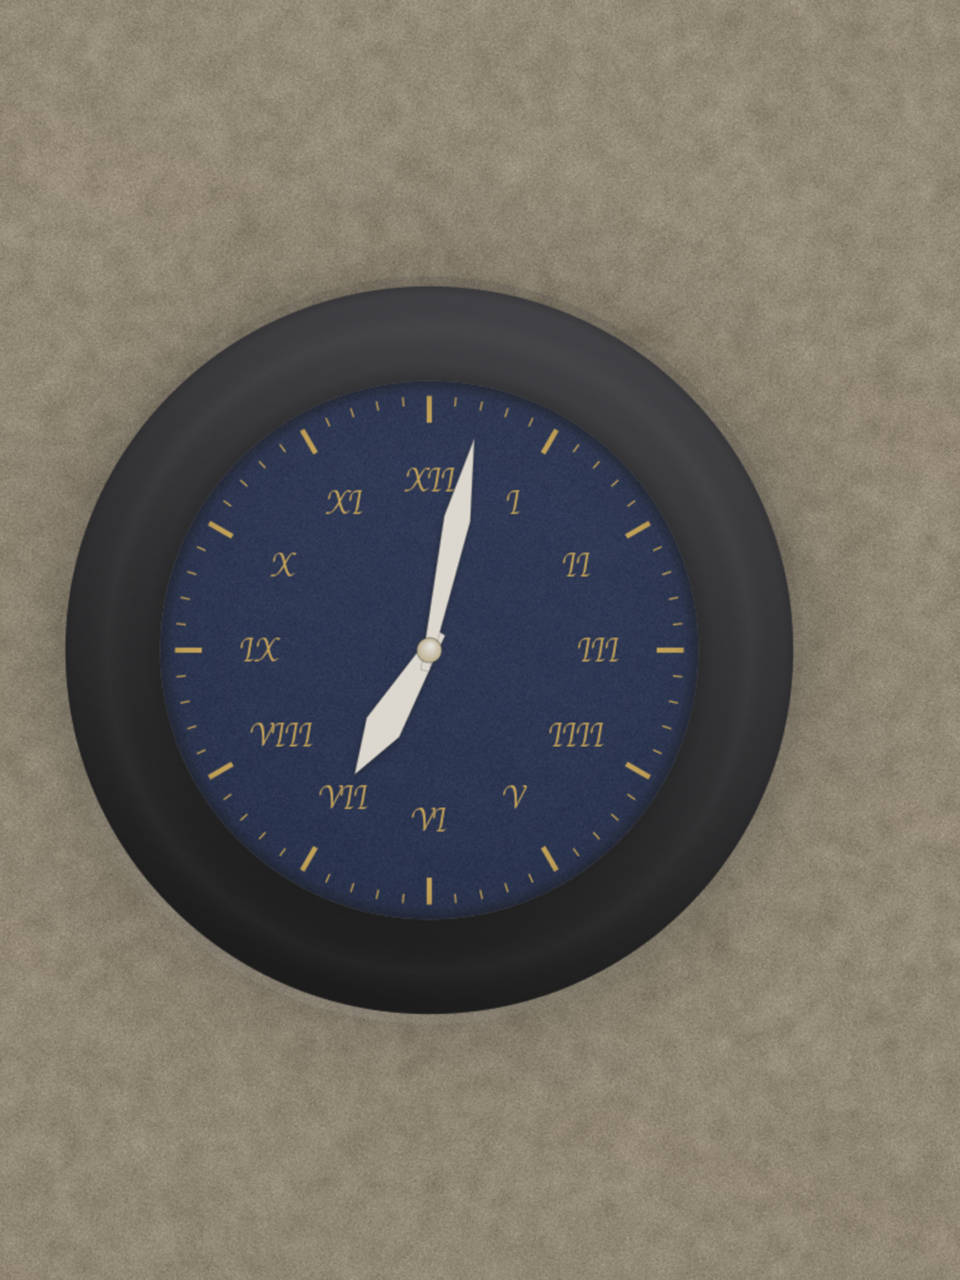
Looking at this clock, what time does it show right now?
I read 7:02
